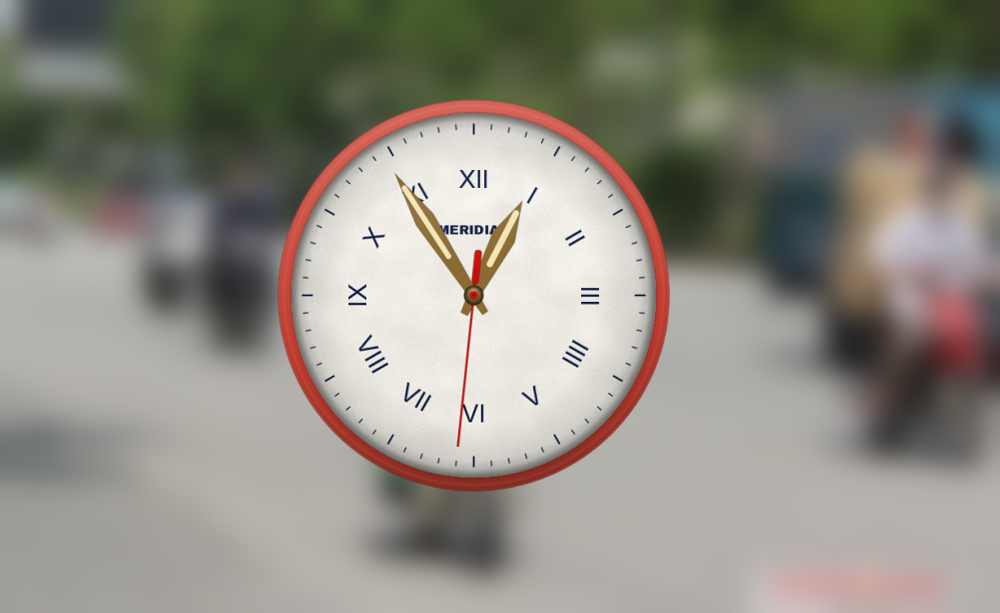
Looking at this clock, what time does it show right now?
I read 12:54:31
